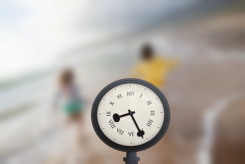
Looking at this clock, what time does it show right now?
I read 8:26
